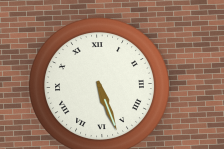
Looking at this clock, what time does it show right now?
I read 5:27
